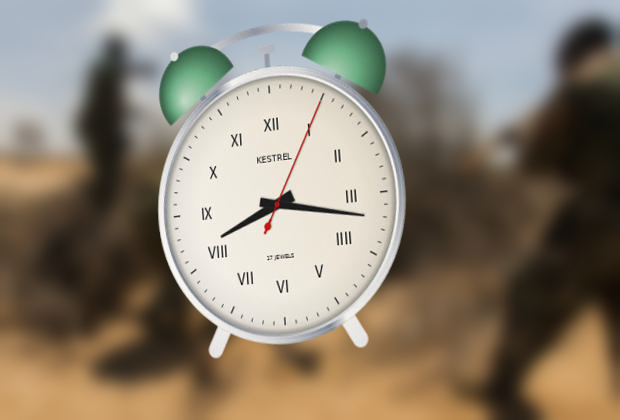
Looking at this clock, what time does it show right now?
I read 8:17:05
